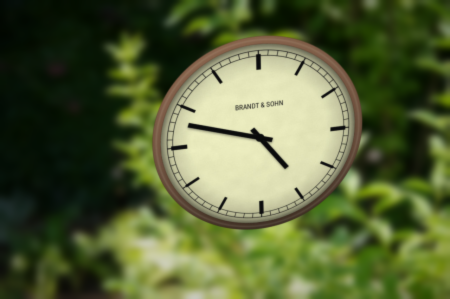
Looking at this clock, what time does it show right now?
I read 4:48
